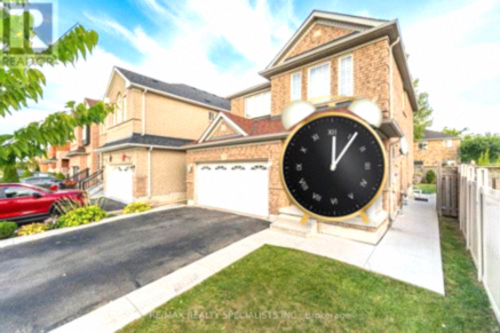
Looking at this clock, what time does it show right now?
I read 12:06
